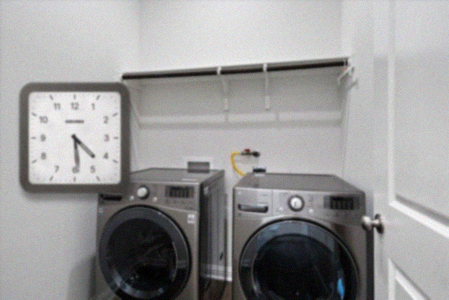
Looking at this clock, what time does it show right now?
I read 4:29
